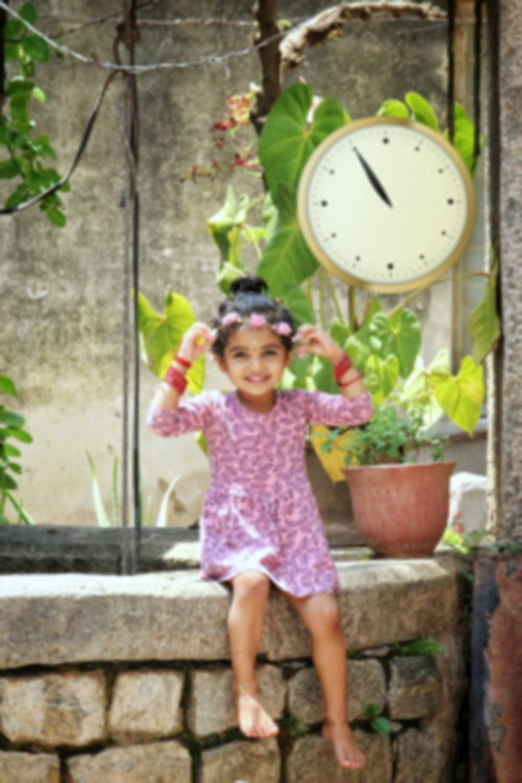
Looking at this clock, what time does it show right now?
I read 10:55
